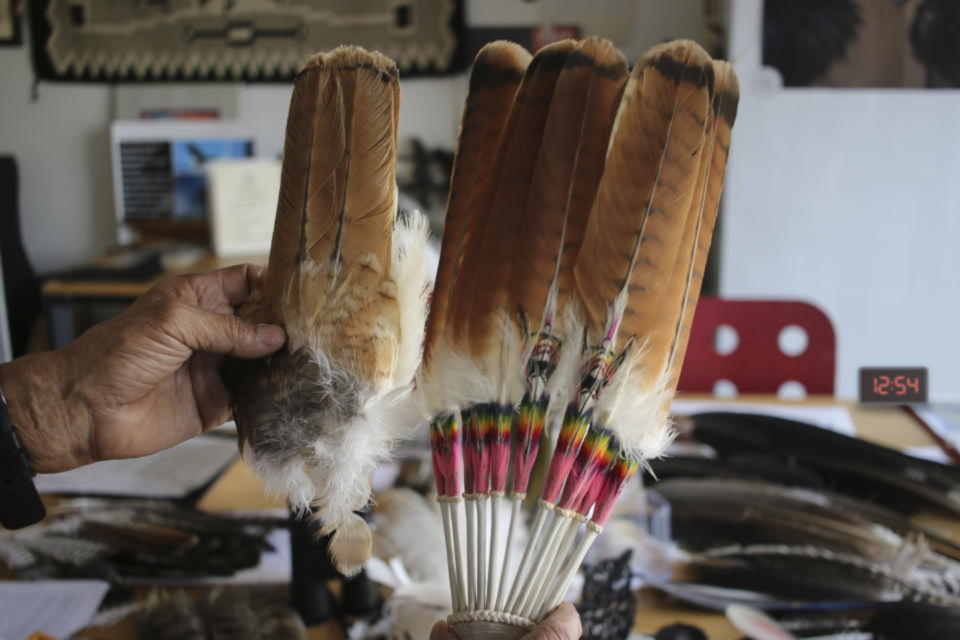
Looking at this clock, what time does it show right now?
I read 12:54
